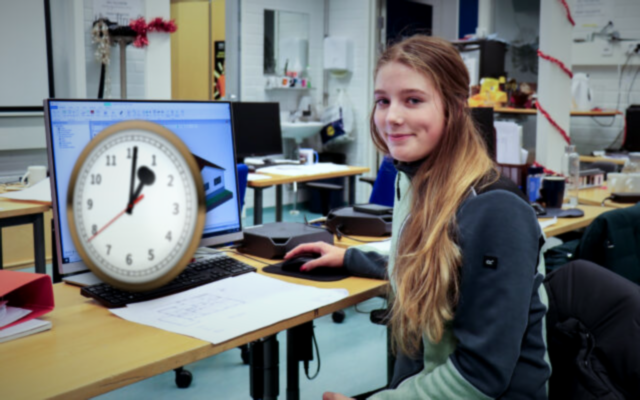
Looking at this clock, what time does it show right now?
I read 1:00:39
